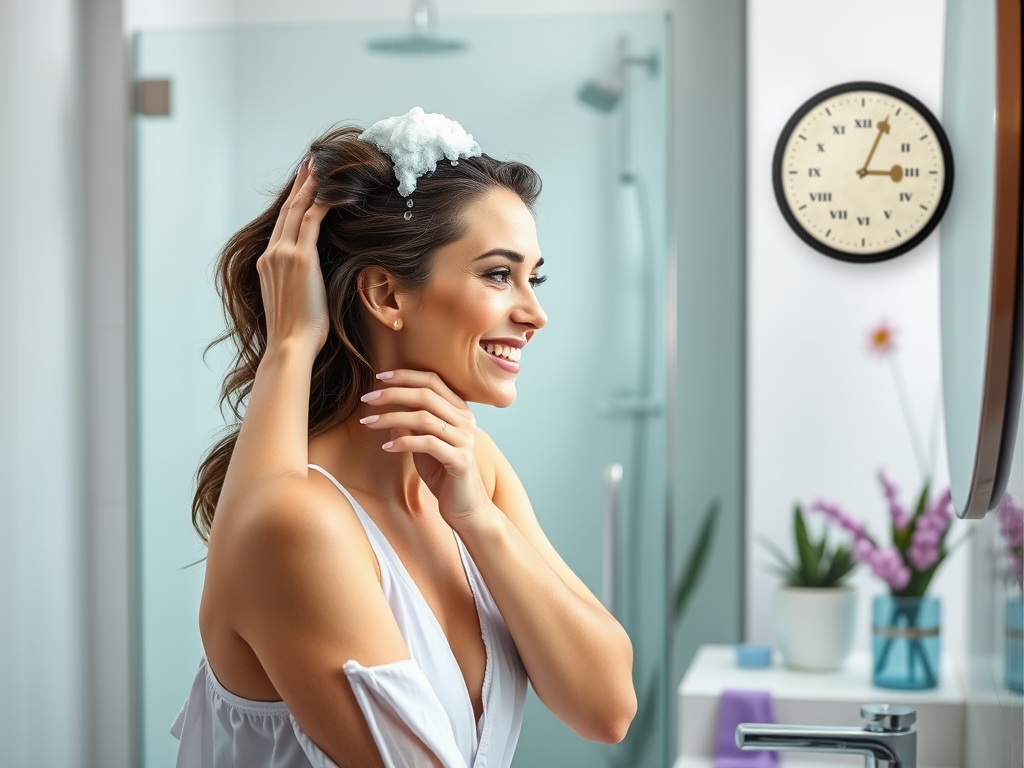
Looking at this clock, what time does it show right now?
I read 3:04
